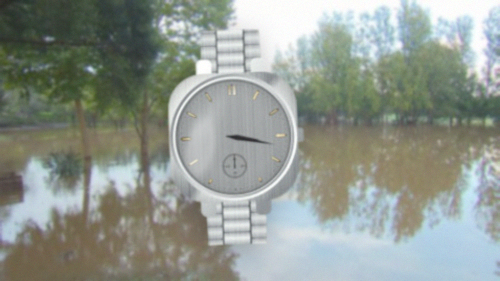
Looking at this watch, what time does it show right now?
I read 3:17
